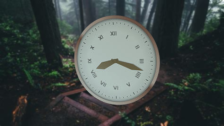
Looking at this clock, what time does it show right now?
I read 8:18
